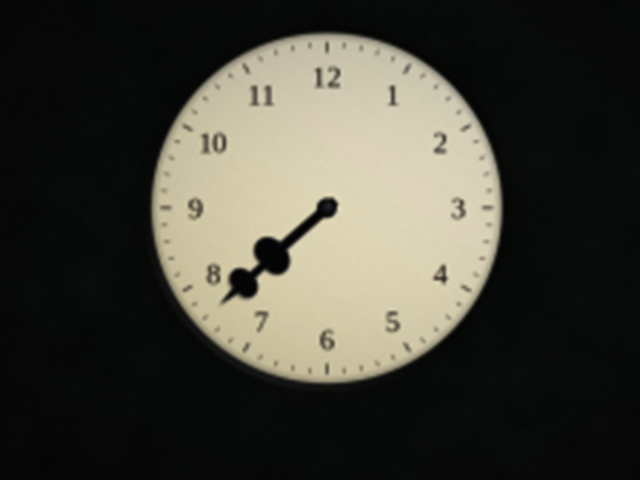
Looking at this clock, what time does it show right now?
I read 7:38
